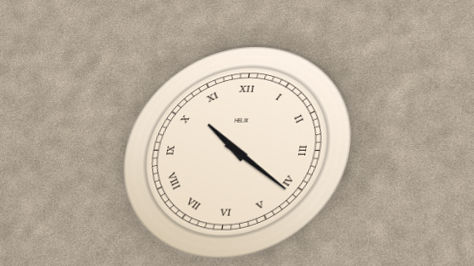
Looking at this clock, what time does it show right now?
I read 10:21
